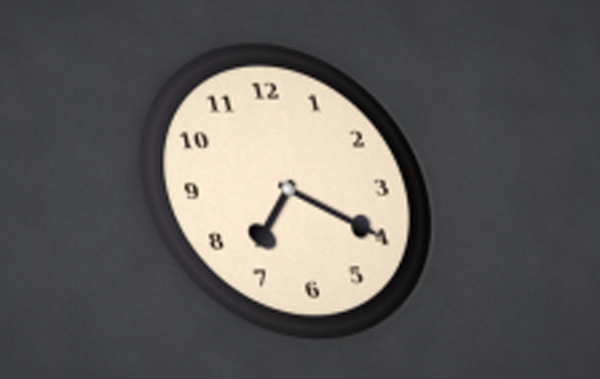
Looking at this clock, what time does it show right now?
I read 7:20
